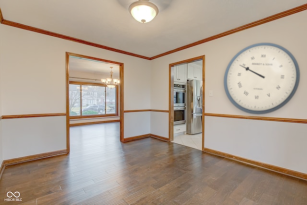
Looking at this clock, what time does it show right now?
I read 9:49
